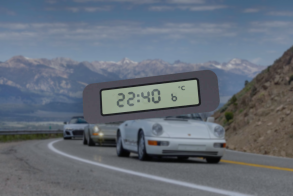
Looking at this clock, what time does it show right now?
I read 22:40
